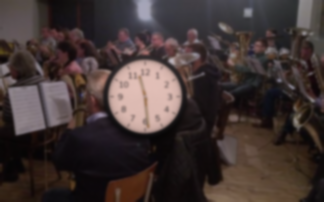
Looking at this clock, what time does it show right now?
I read 11:29
